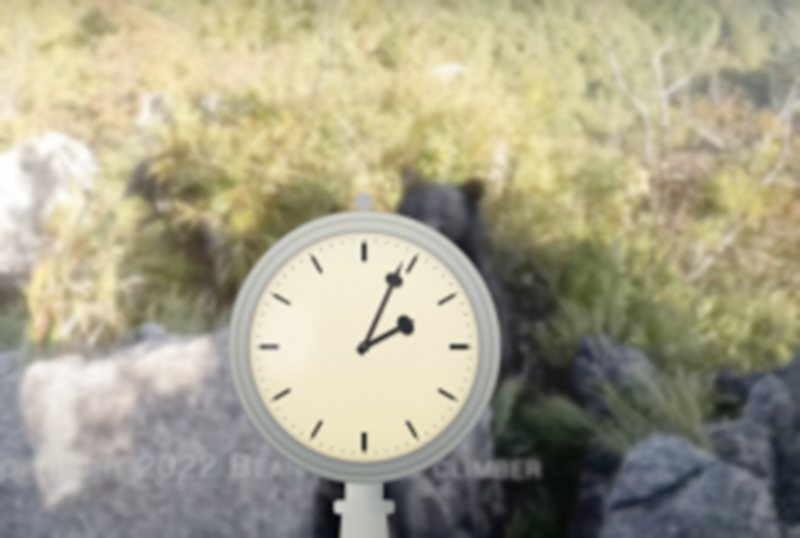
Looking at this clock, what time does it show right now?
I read 2:04
